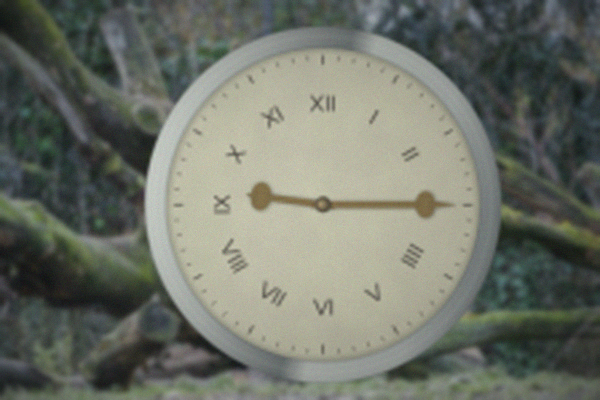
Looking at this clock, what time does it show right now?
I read 9:15
